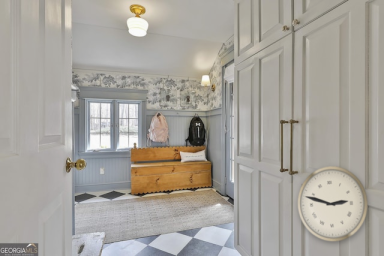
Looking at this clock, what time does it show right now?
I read 2:48
